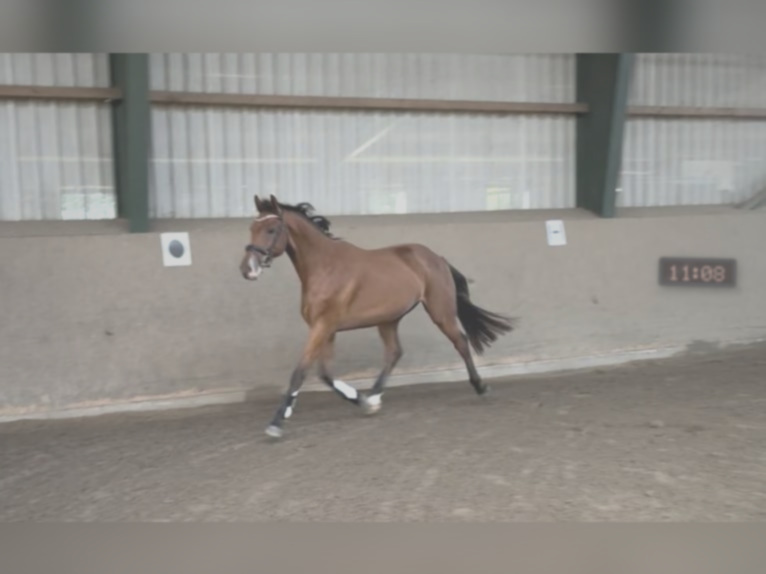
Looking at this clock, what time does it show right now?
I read 11:08
